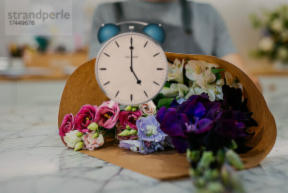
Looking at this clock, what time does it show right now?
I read 5:00
